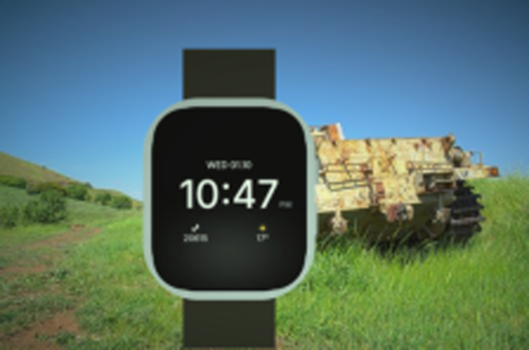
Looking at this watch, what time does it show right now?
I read 10:47
